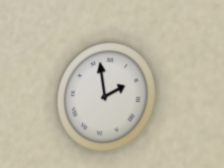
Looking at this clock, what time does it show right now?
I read 1:57
